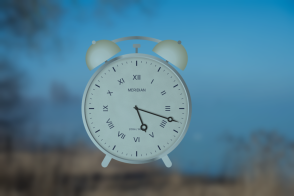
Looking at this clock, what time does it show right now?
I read 5:18
